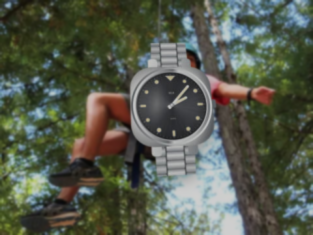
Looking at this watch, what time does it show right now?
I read 2:07
